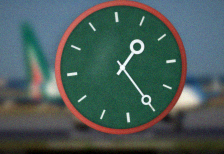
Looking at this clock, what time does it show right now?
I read 1:25
